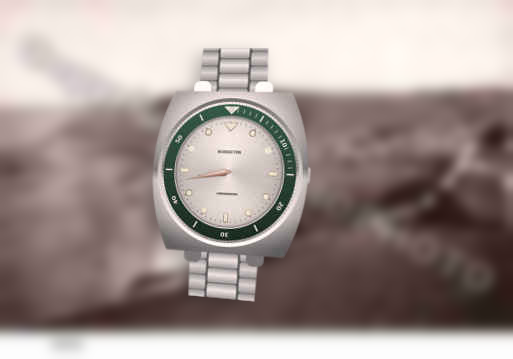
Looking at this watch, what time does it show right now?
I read 8:43
